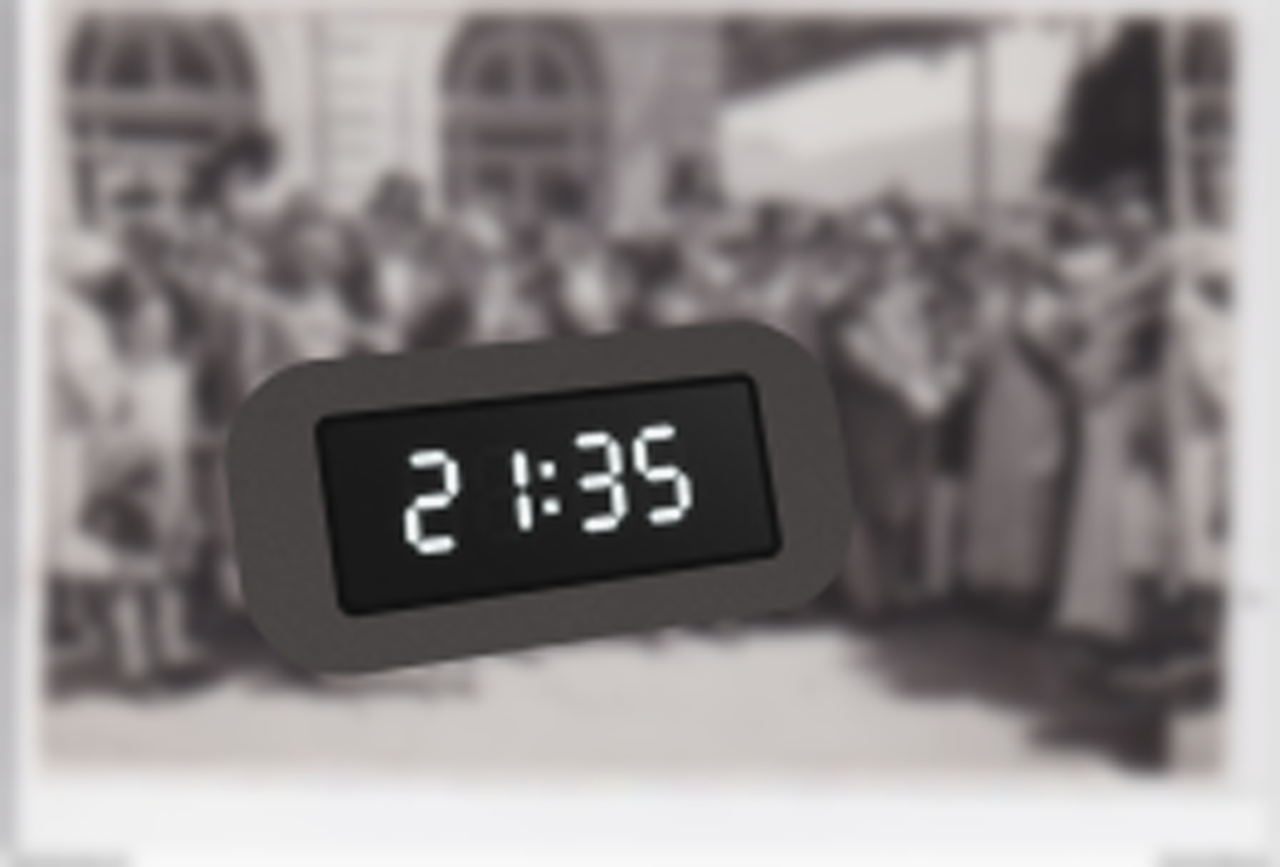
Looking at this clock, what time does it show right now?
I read 21:35
